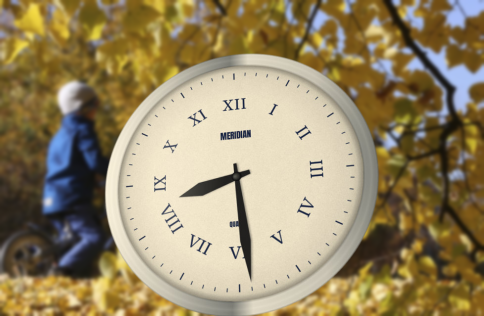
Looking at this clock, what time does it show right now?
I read 8:29
